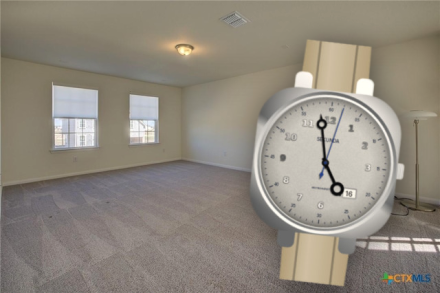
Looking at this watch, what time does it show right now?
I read 4:58:02
